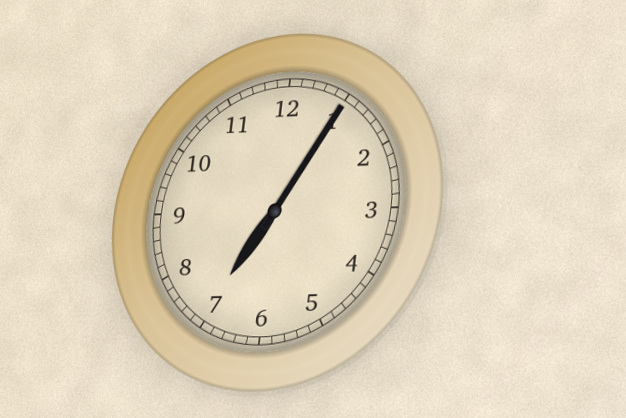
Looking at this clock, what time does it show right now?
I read 7:05
